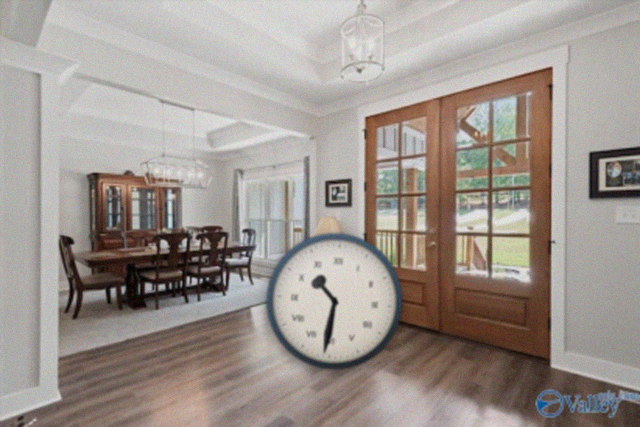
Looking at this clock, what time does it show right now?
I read 10:31
